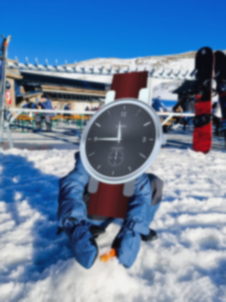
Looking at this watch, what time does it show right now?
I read 11:45
